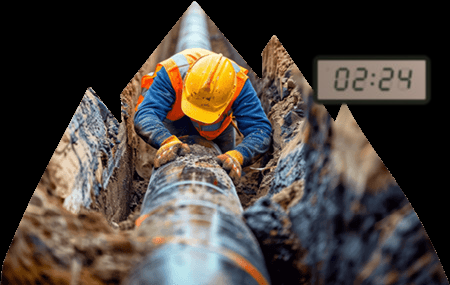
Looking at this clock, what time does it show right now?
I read 2:24
